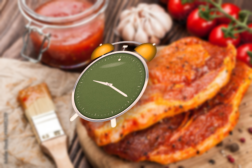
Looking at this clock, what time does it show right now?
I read 9:19
